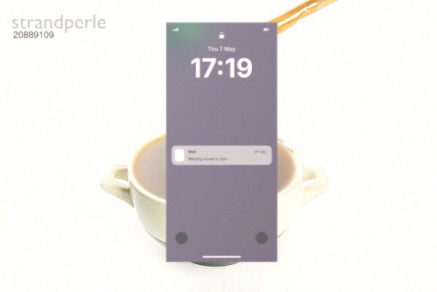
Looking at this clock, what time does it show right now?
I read 17:19
